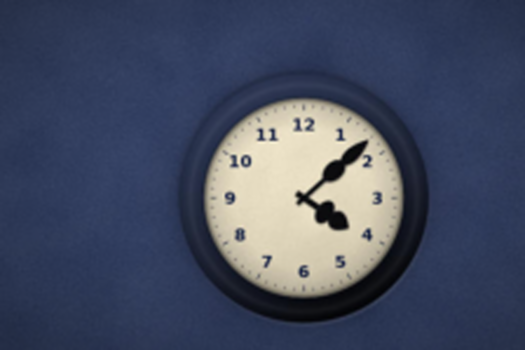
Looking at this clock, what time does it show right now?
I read 4:08
